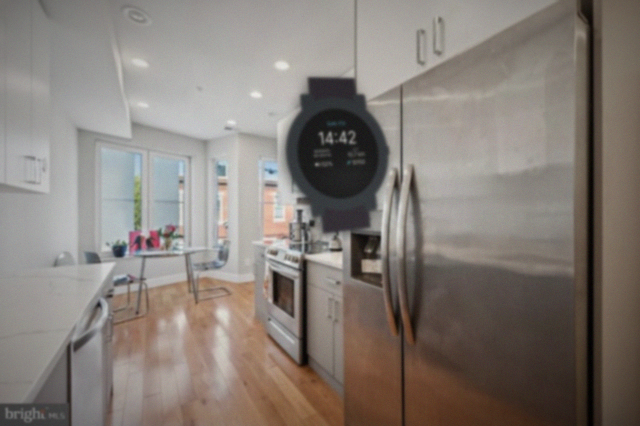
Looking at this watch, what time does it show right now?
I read 14:42
